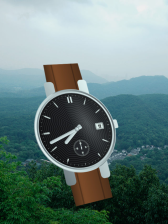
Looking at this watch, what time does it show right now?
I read 7:42
